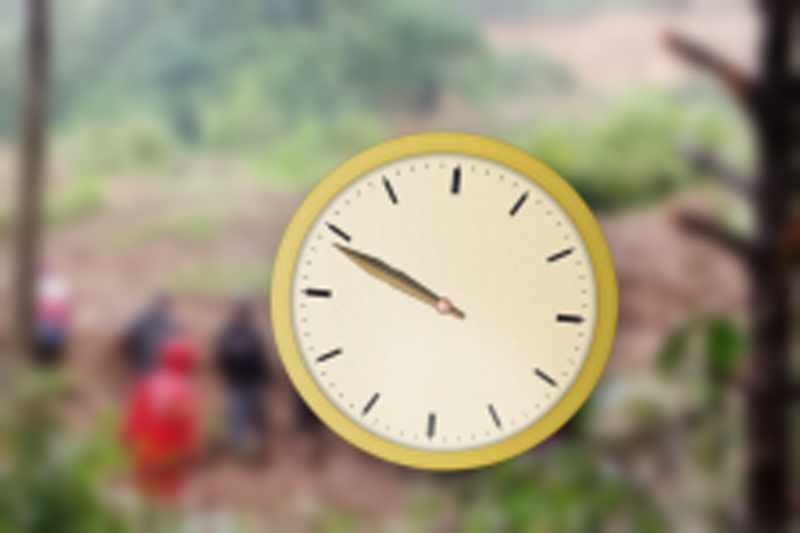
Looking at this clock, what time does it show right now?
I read 9:49
